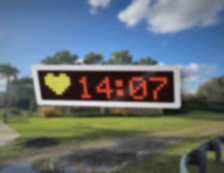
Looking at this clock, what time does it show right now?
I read 14:07
